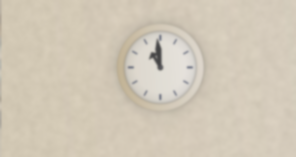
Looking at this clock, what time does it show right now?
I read 10:59
